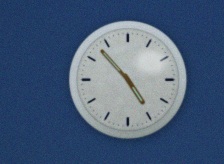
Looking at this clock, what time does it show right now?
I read 4:53
